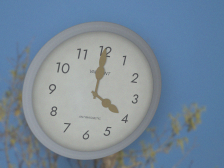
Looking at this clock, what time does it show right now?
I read 4:00
